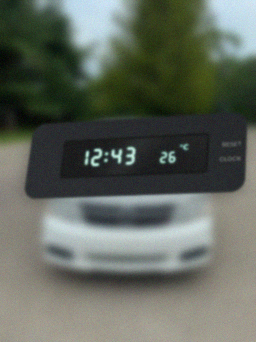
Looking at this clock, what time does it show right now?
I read 12:43
